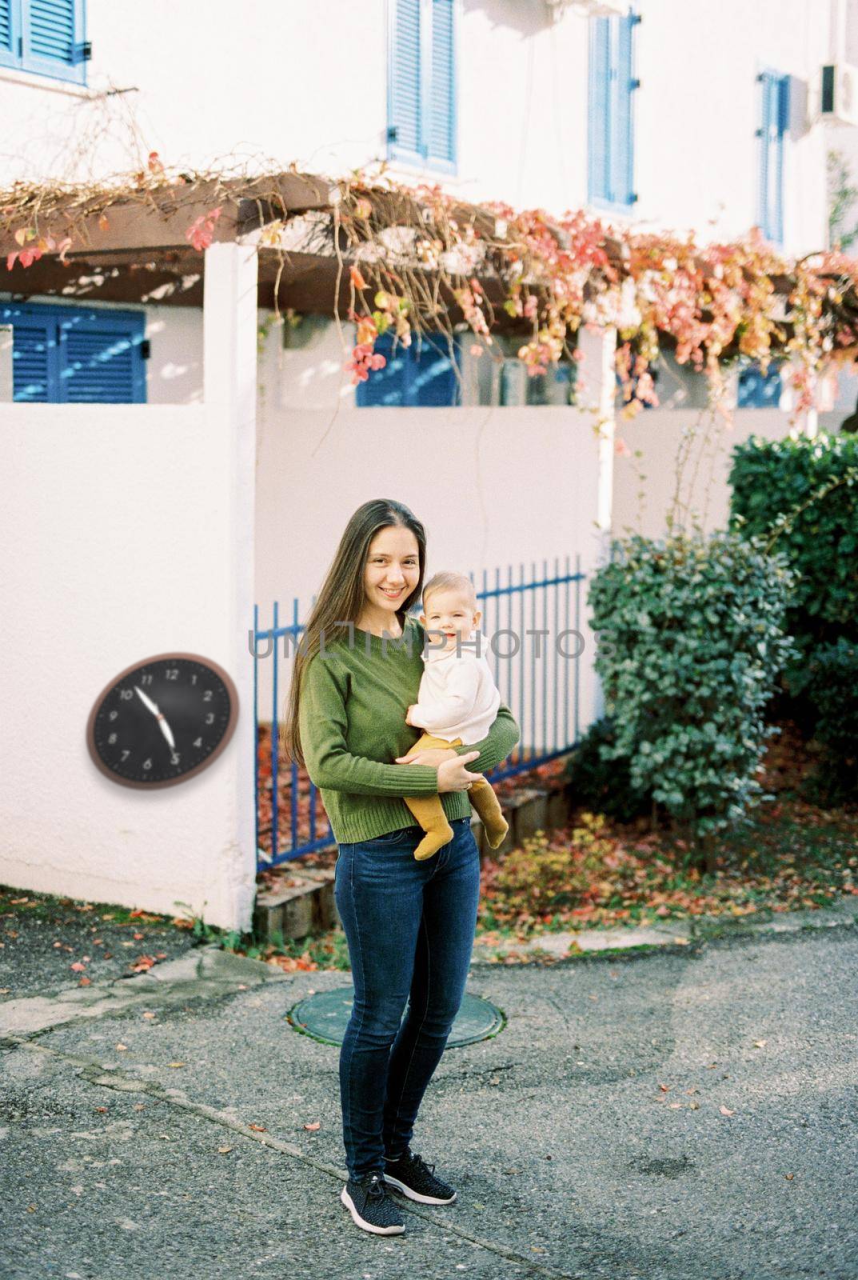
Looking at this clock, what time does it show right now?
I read 4:52:25
